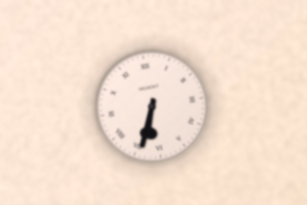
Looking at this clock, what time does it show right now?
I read 6:34
